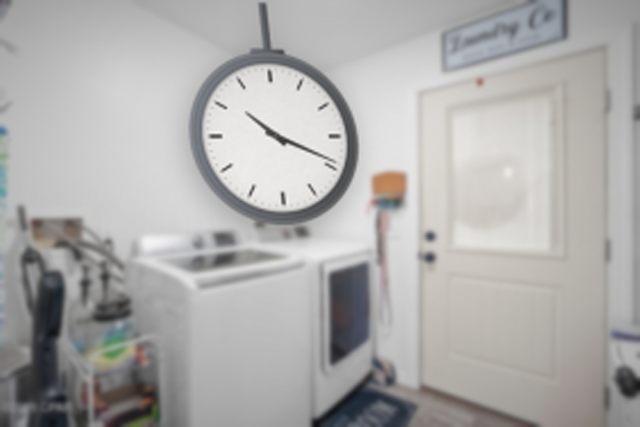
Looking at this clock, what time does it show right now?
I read 10:19
